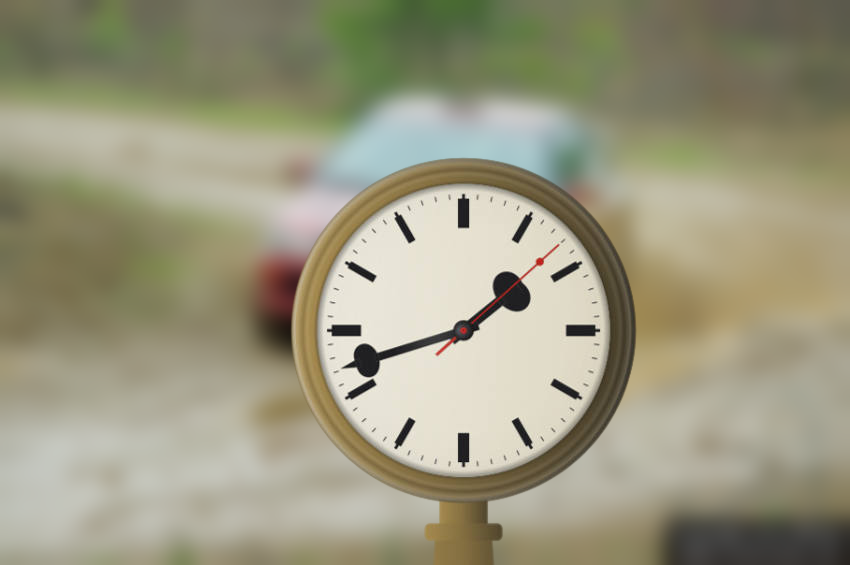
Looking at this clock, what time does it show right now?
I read 1:42:08
